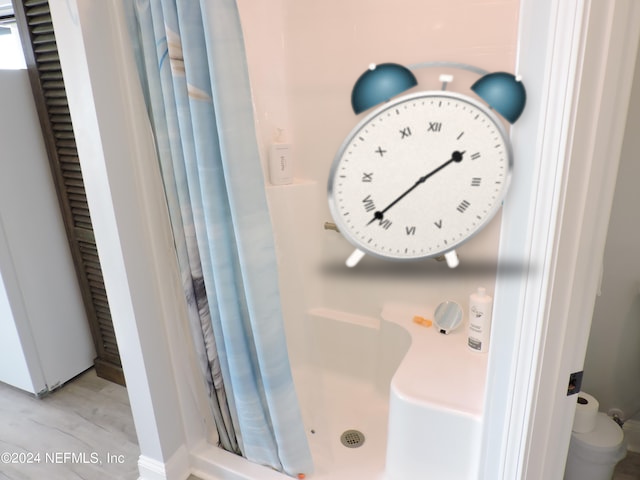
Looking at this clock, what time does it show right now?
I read 1:37
